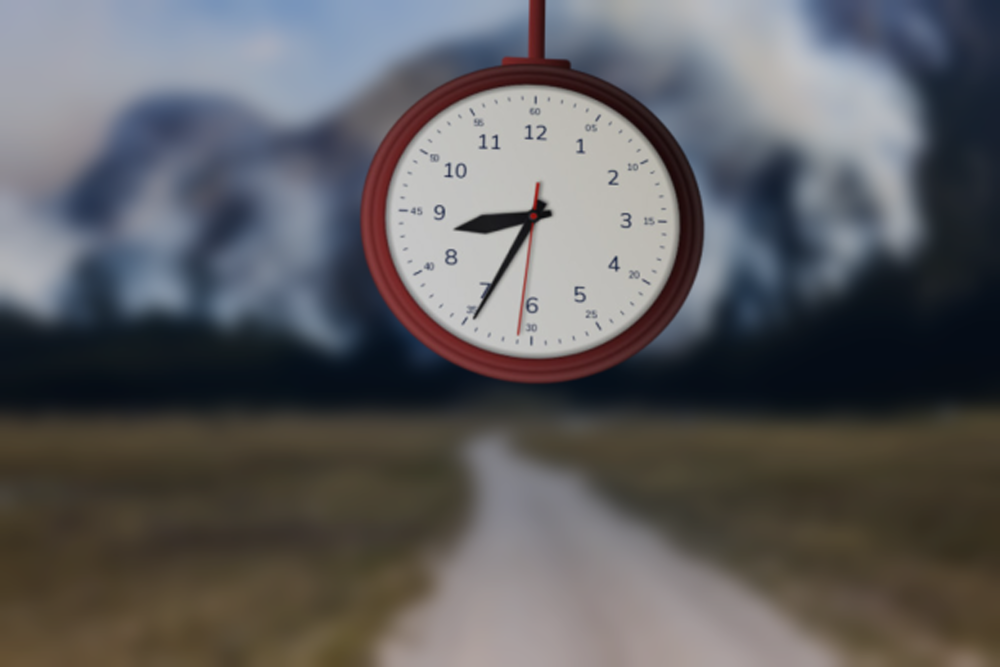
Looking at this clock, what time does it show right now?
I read 8:34:31
